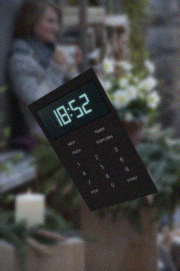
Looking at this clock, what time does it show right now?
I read 18:52
